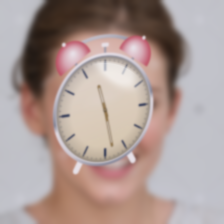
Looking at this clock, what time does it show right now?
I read 11:28
